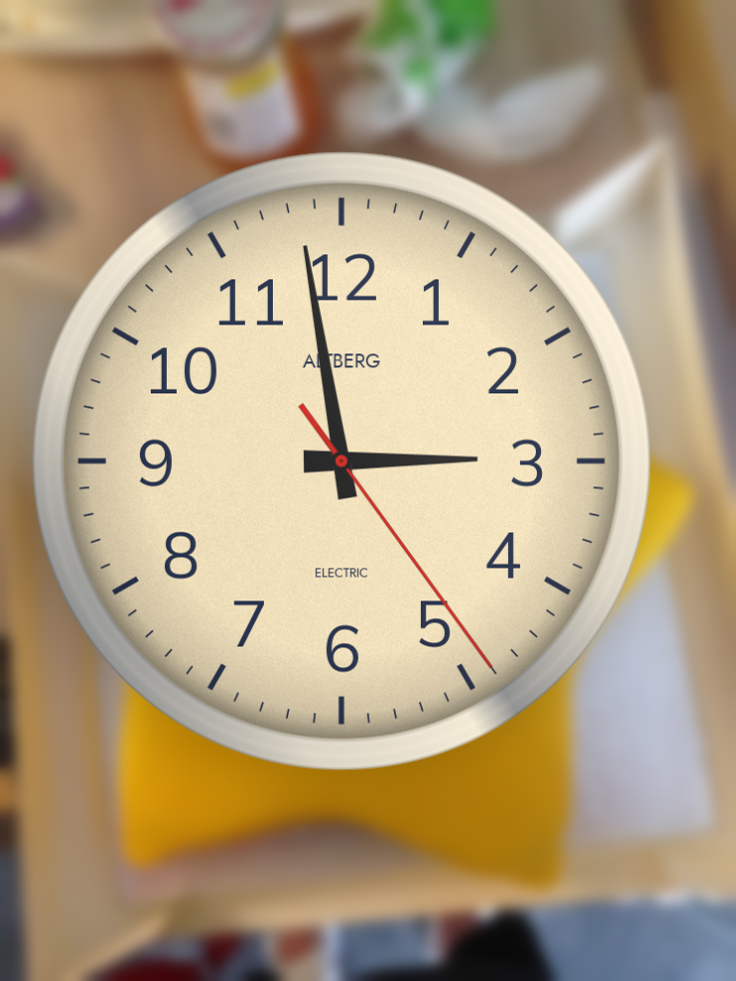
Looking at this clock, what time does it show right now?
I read 2:58:24
